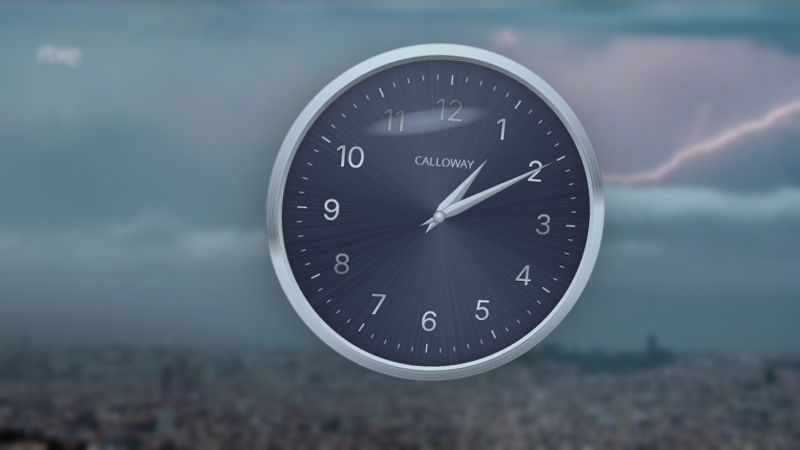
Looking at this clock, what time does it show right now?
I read 1:10
